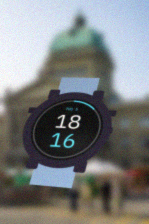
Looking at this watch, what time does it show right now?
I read 18:16
